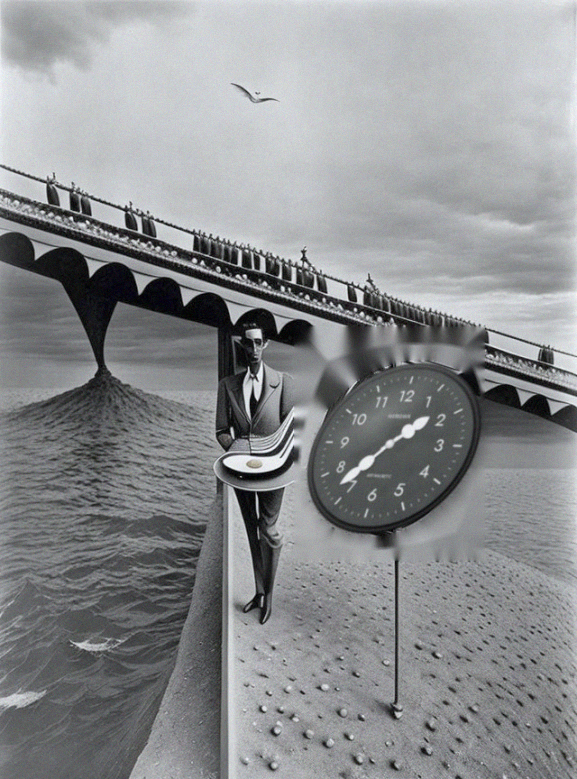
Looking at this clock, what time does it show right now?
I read 1:37
